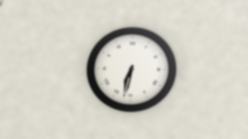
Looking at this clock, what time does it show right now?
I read 6:32
